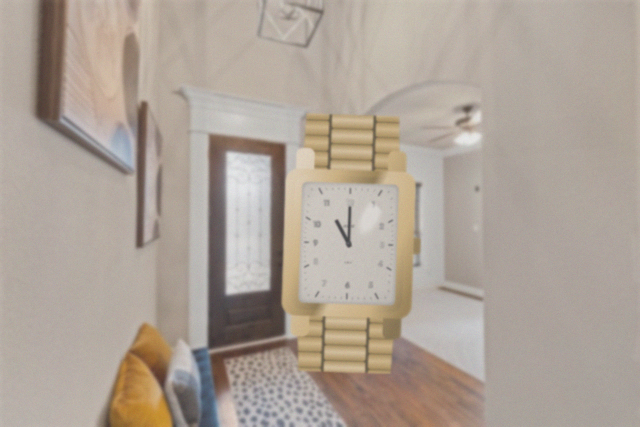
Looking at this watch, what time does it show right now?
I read 11:00
